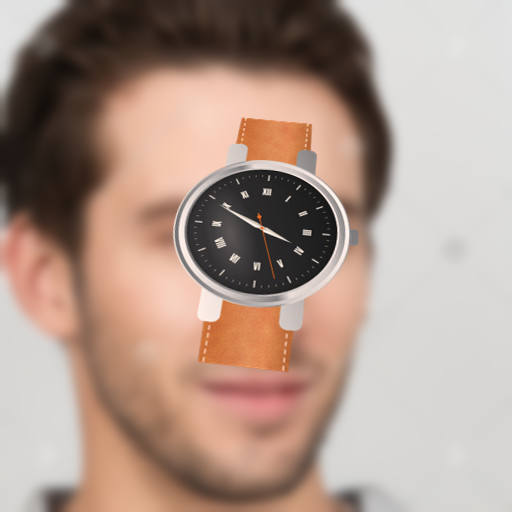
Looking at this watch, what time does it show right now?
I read 3:49:27
